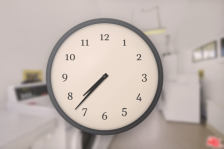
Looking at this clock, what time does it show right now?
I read 7:37
